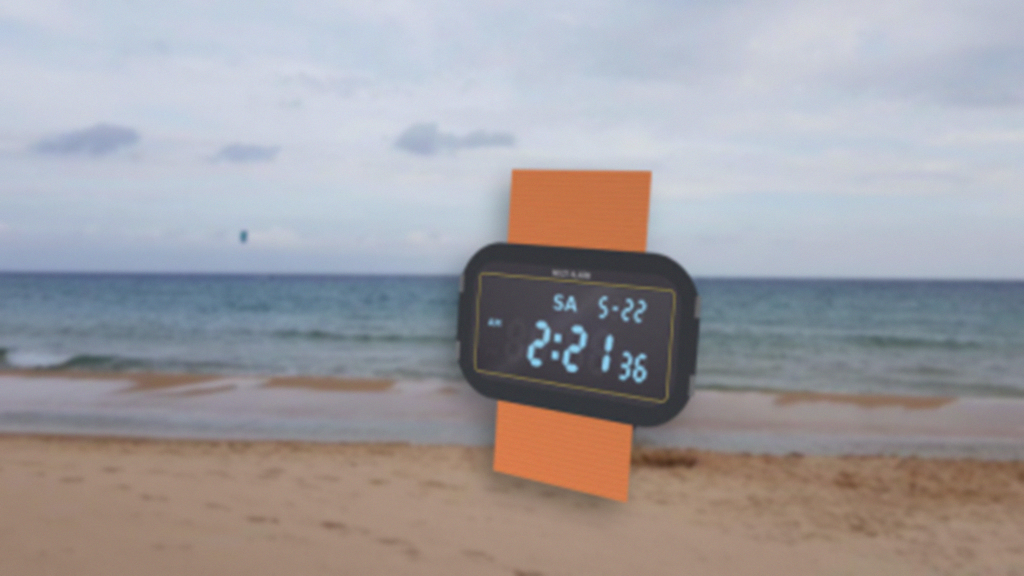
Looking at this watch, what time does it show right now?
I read 2:21:36
